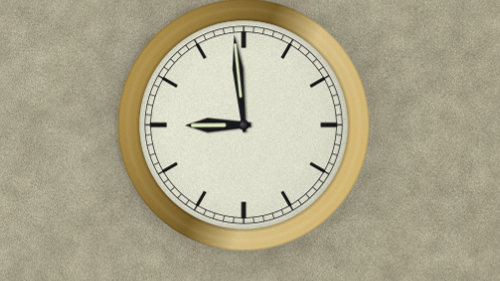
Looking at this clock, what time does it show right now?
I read 8:59
